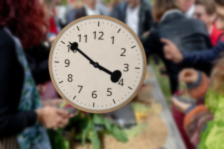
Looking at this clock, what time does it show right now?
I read 3:51
